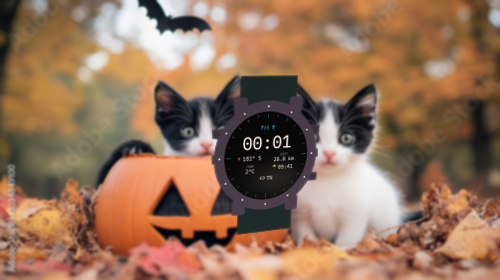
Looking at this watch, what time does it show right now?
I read 0:01
